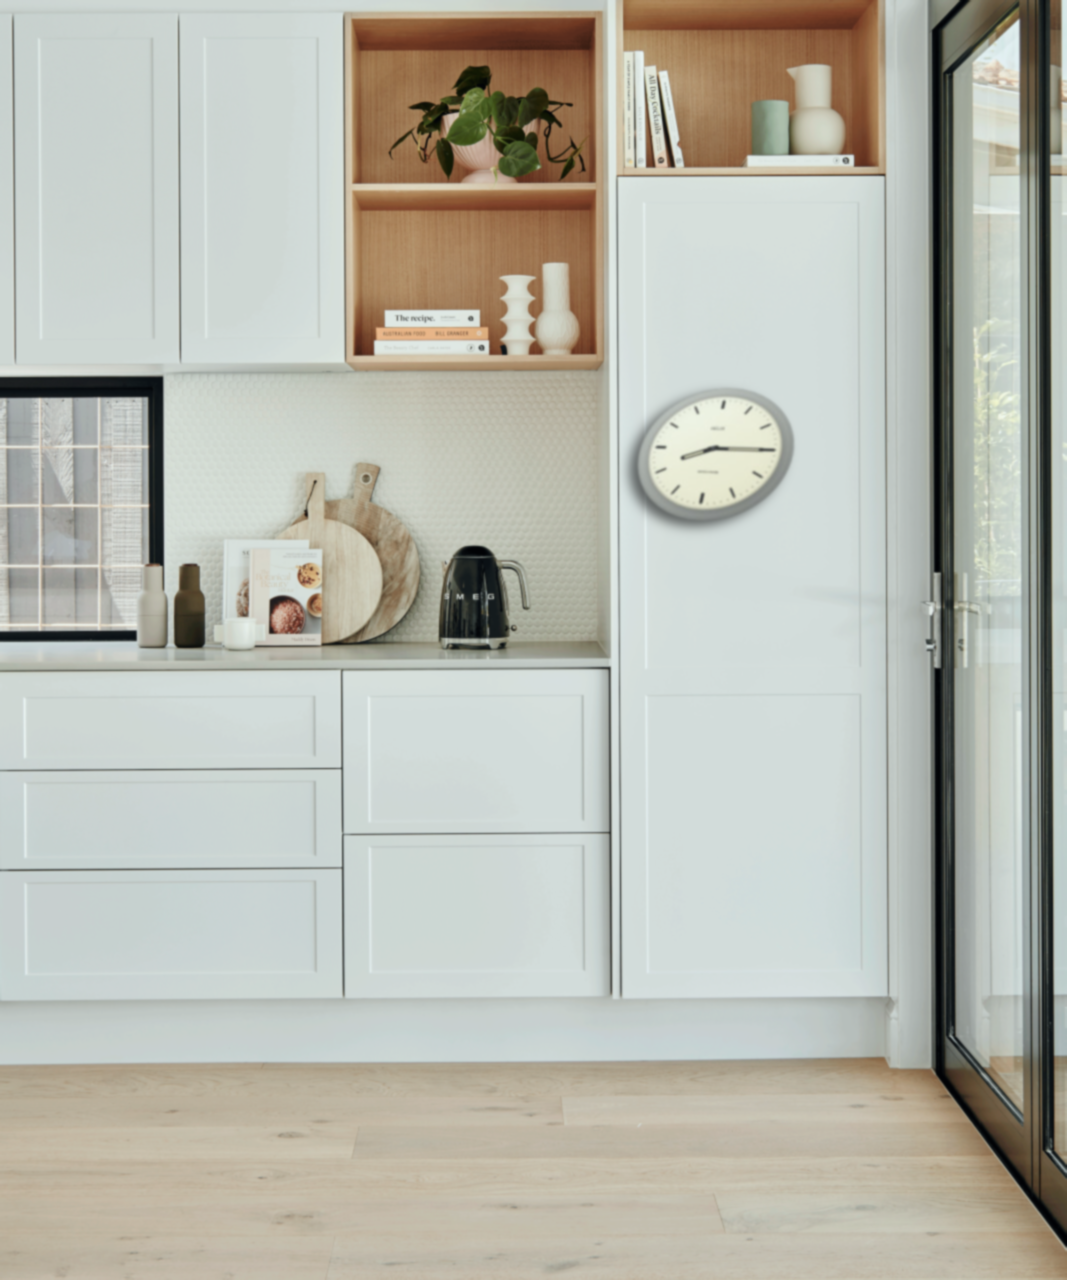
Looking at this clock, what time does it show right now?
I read 8:15
